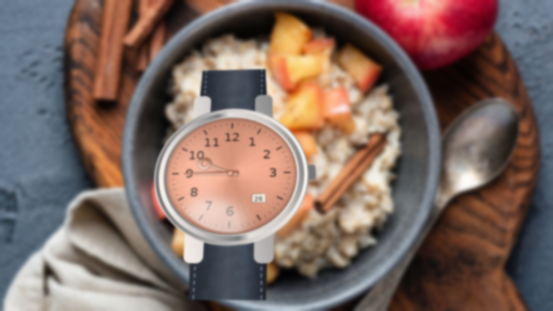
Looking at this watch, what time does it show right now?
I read 9:45
